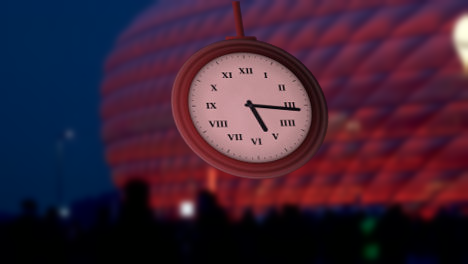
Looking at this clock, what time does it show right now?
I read 5:16
